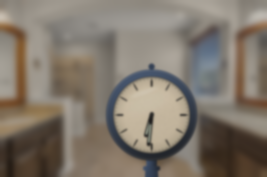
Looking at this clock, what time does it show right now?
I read 6:31
